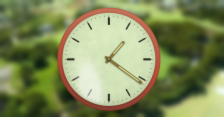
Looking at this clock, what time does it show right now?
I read 1:21
